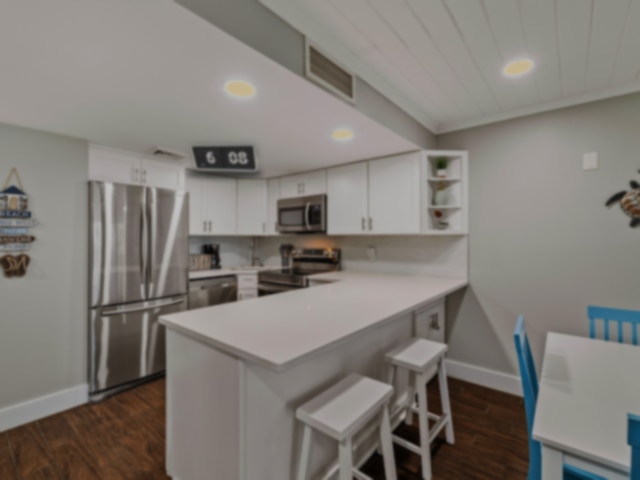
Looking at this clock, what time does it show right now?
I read 6:08
